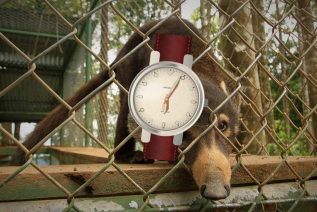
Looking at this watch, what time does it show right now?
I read 6:04
